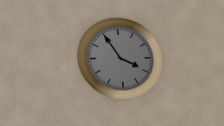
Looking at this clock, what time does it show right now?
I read 3:55
